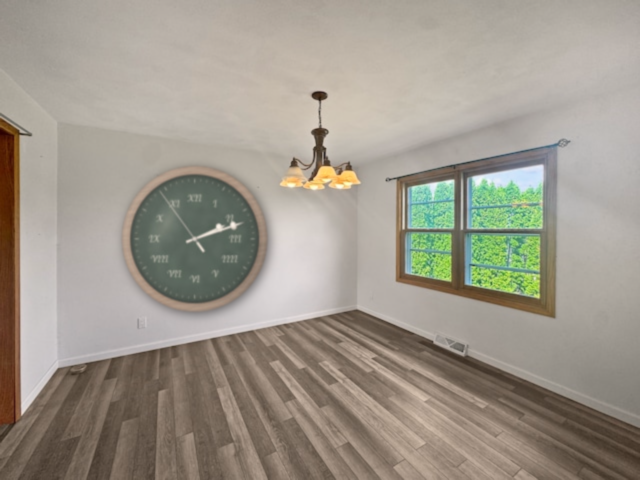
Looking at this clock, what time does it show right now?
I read 2:11:54
